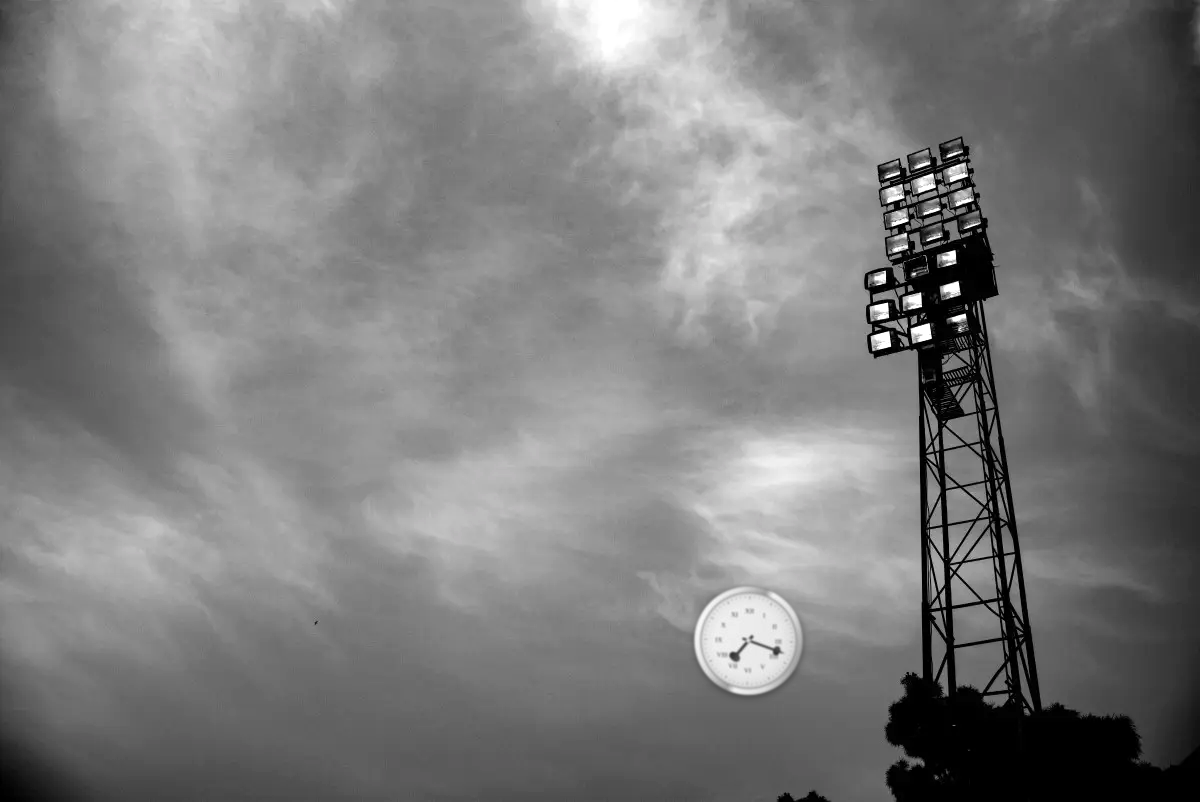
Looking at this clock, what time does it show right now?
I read 7:18
